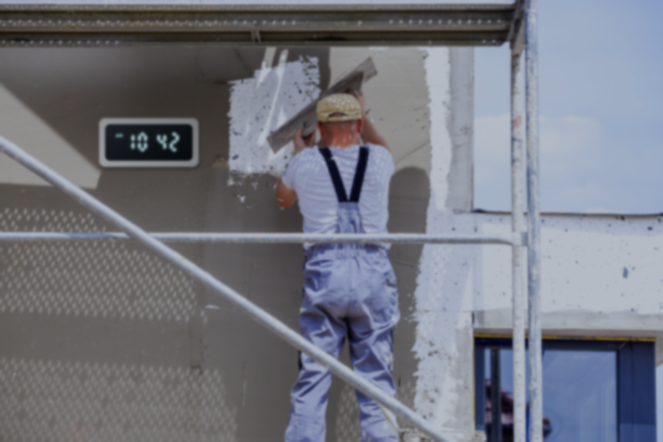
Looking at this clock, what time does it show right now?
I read 10:42
